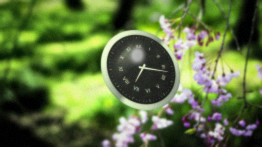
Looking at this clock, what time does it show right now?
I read 7:17
